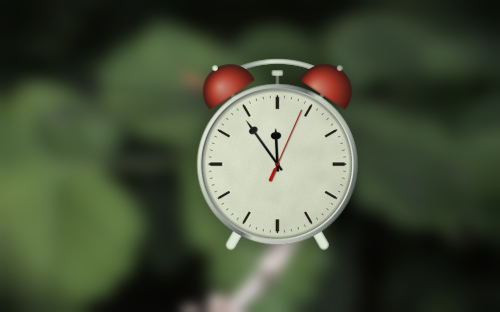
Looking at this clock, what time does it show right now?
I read 11:54:04
